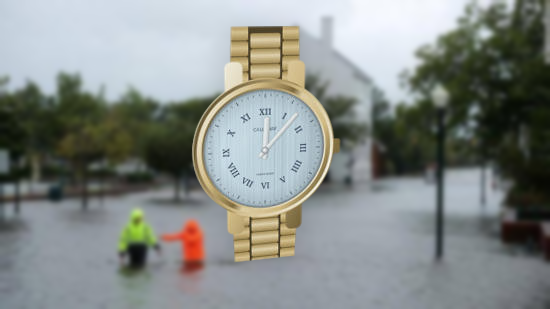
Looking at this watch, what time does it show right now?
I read 12:07
